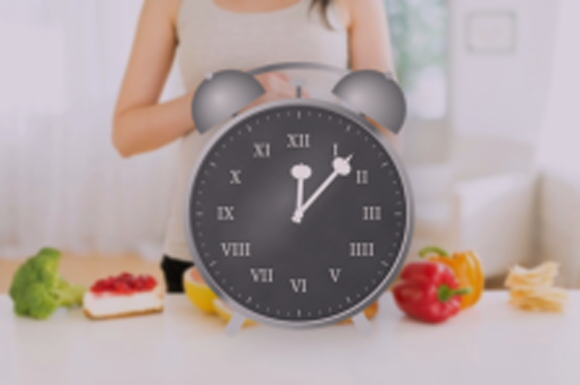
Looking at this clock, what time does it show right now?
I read 12:07
